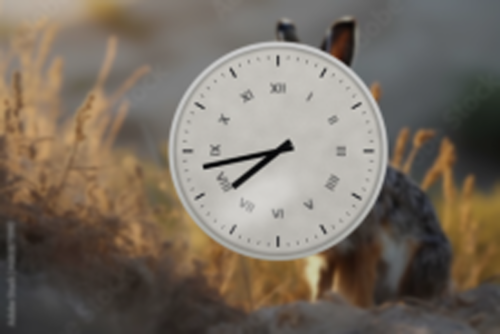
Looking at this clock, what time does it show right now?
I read 7:43
